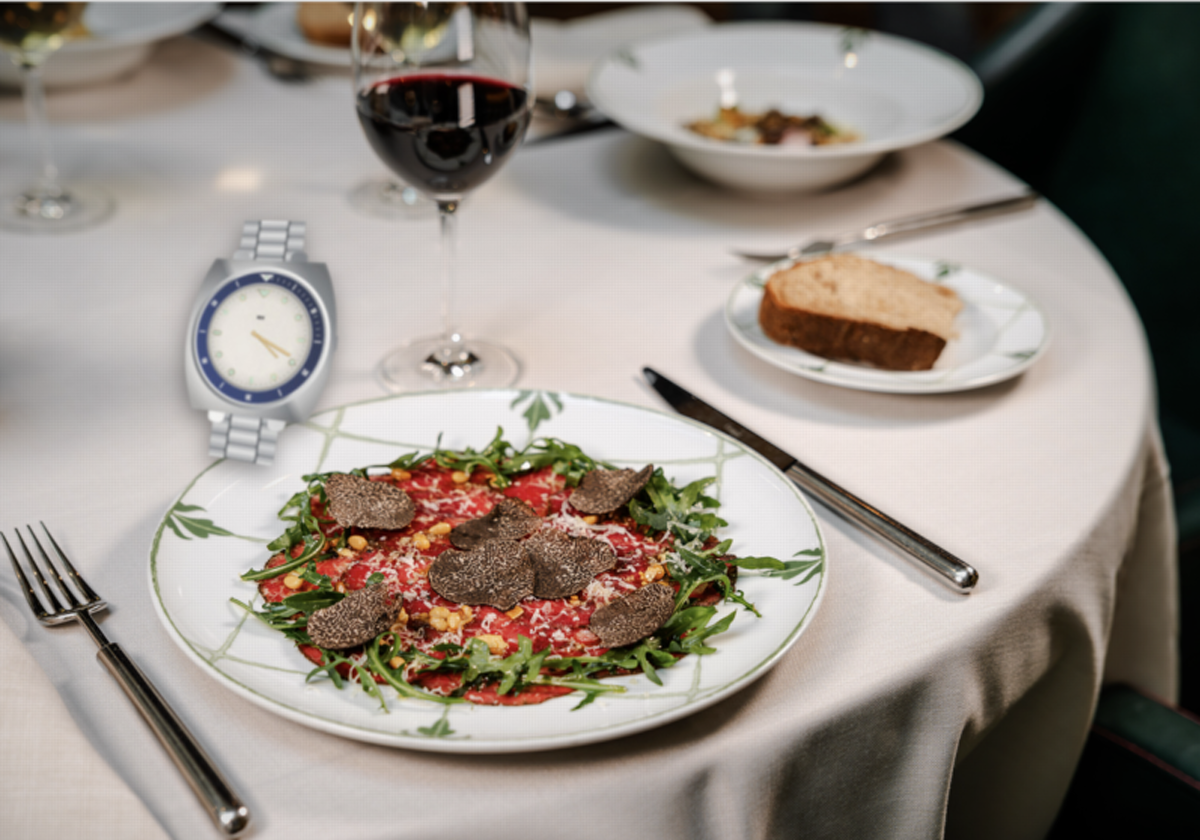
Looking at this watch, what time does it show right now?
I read 4:19
